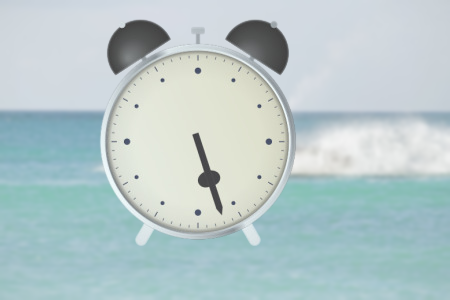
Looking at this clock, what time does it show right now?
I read 5:27
